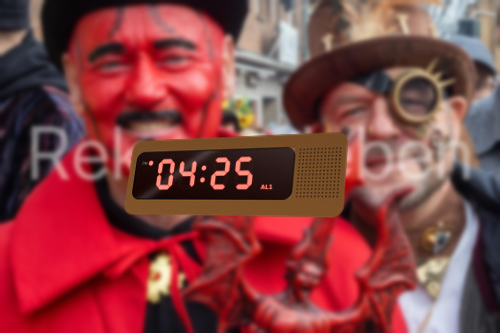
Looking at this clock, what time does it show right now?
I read 4:25
